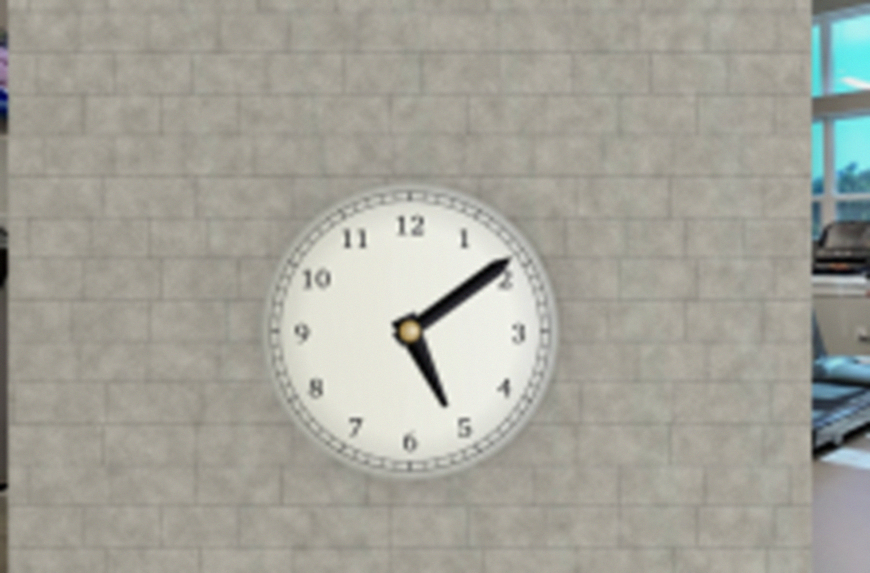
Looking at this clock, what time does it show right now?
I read 5:09
